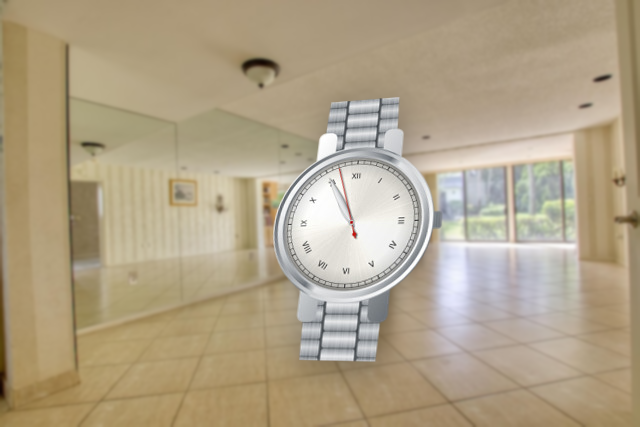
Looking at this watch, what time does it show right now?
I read 10:54:57
